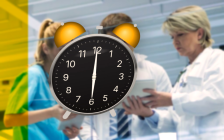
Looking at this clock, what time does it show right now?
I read 6:00
